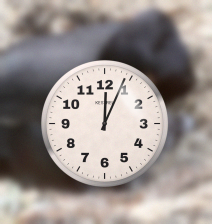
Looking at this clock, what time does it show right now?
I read 12:04
